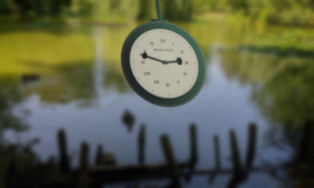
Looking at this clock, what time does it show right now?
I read 2:48
